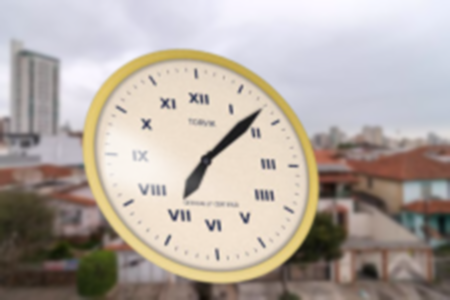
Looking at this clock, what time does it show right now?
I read 7:08
